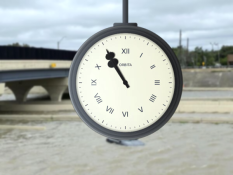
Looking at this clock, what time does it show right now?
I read 10:55
